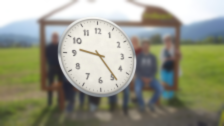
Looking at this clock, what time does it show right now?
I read 9:24
